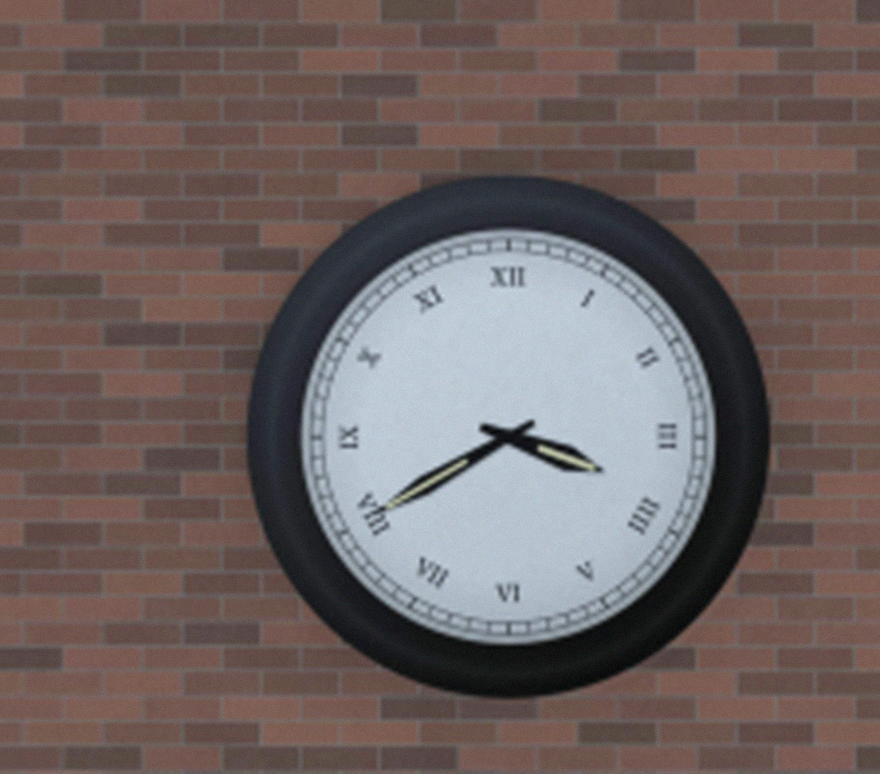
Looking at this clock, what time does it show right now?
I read 3:40
